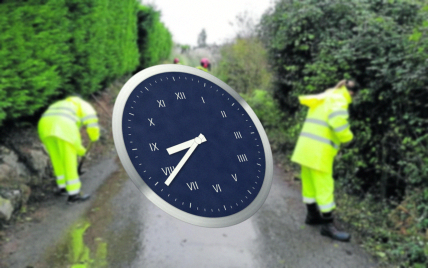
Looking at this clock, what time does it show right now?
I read 8:39
